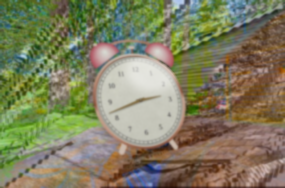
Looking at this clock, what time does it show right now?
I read 2:42
